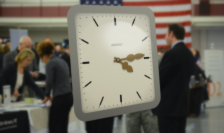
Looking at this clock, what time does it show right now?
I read 4:14
